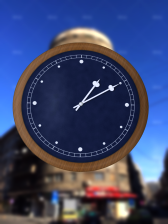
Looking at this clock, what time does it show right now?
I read 1:10
